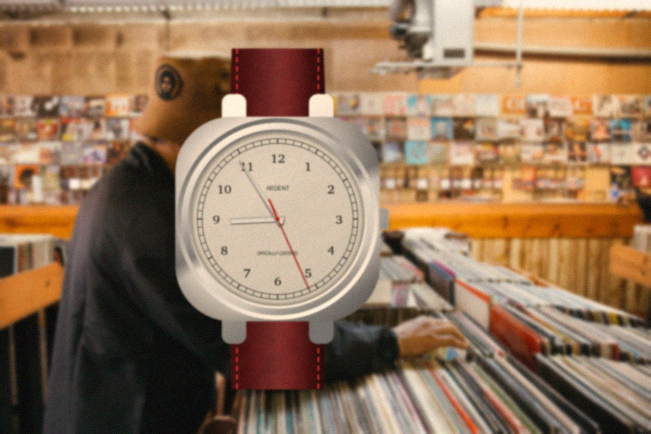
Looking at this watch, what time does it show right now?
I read 8:54:26
